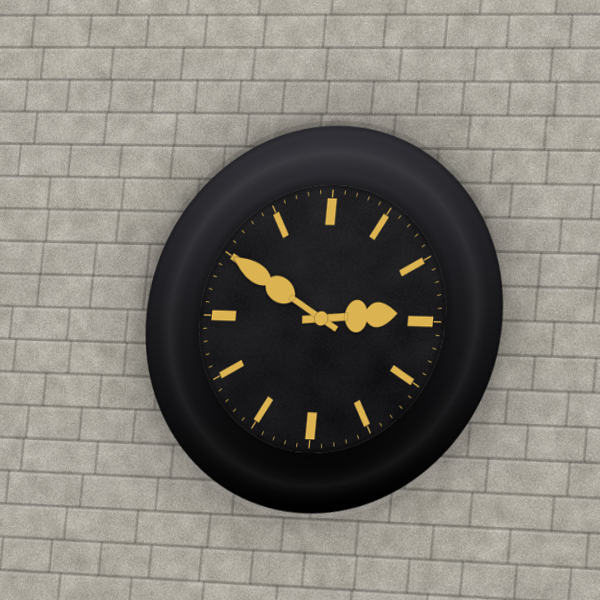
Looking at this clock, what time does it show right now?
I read 2:50
